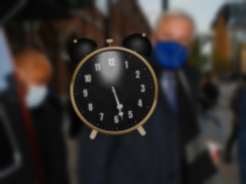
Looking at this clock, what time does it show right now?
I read 5:28
